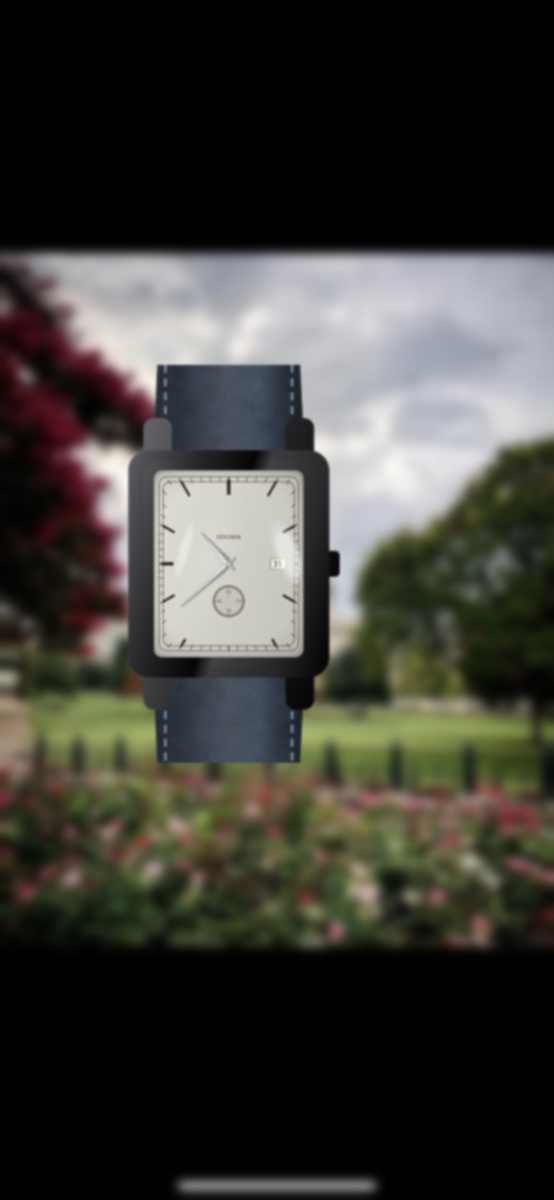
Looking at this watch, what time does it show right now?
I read 10:38
